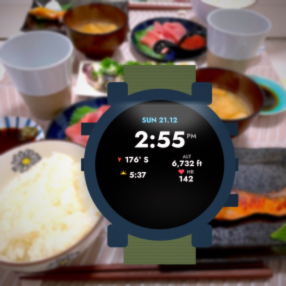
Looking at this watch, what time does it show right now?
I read 2:55
